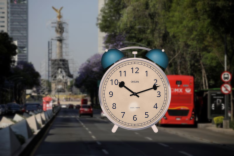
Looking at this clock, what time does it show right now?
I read 10:12
